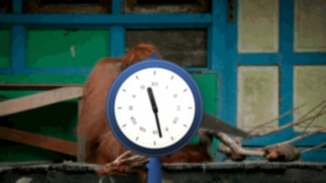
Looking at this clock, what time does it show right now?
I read 11:28
